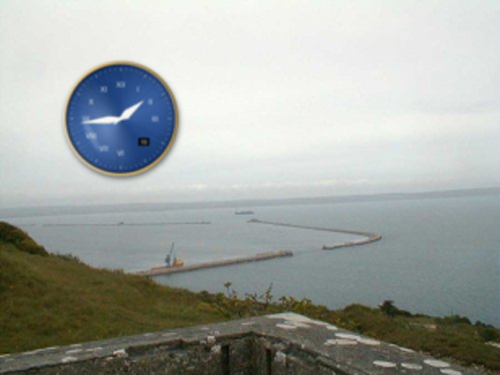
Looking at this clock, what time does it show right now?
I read 1:44
